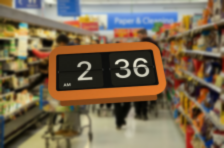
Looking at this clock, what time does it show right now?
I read 2:36
